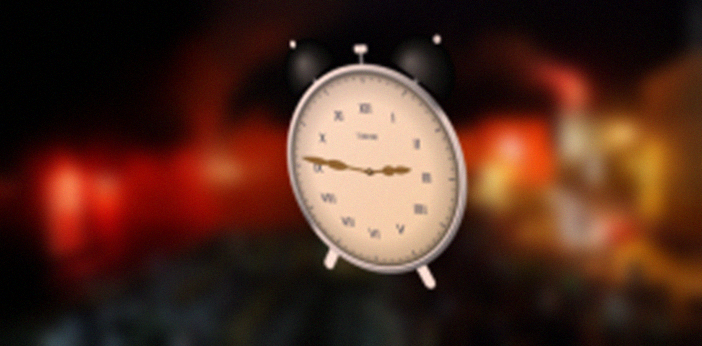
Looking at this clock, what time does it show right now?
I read 2:46
